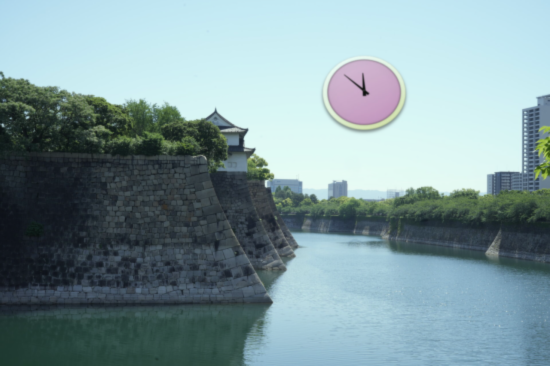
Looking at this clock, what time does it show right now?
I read 11:52
